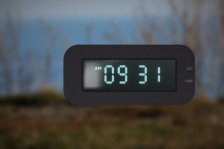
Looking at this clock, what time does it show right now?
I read 9:31
